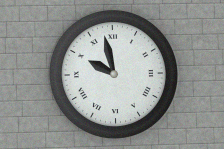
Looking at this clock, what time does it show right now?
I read 9:58
